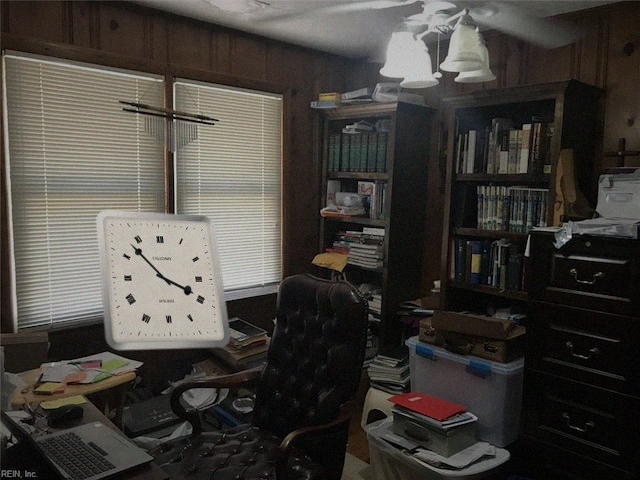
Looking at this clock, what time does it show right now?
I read 3:53
